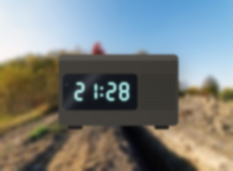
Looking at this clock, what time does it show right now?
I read 21:28
